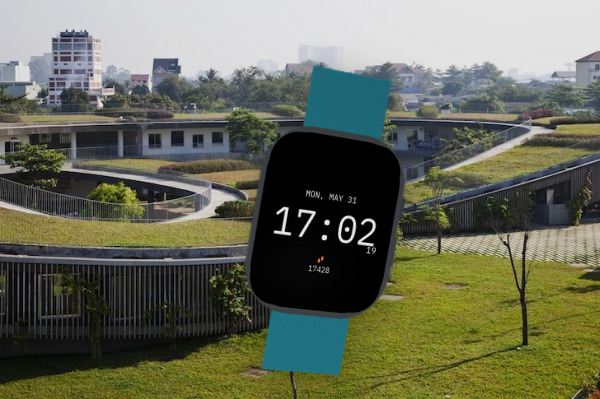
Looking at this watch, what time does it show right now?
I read 17:02:19
